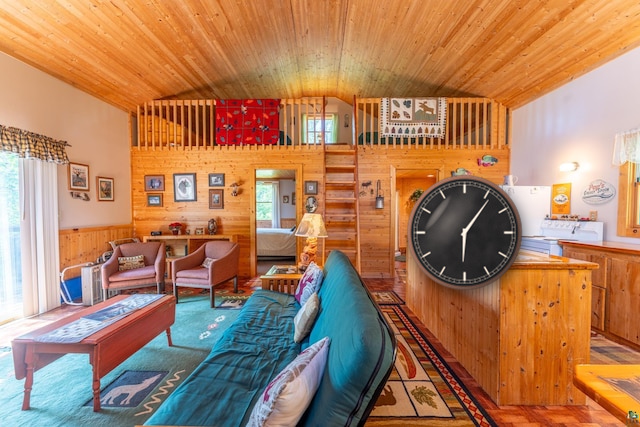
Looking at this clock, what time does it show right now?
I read 6:06
